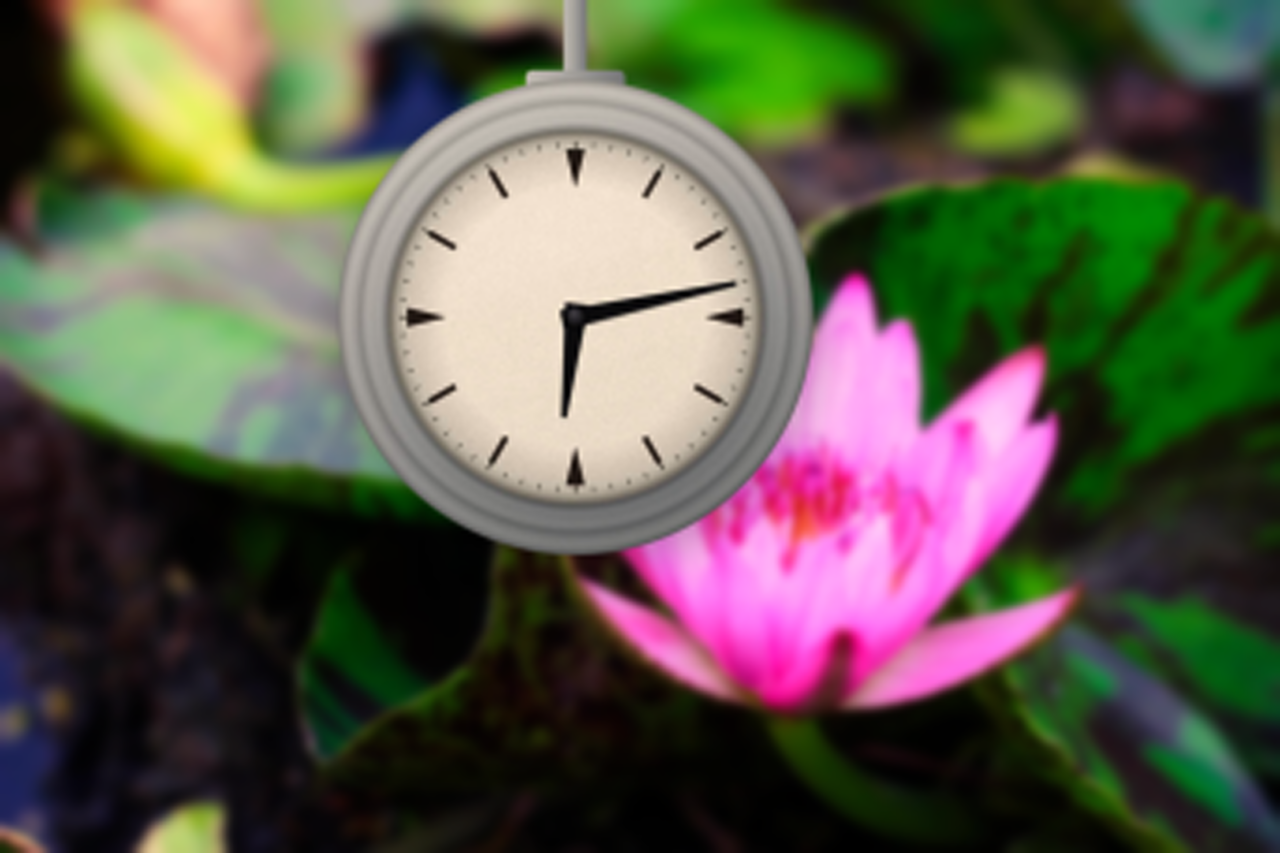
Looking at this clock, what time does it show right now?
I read 6:13
